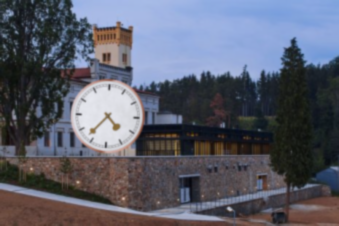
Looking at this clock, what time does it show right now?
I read 4:37
